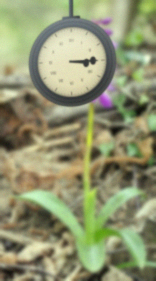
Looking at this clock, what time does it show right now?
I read 3:15
